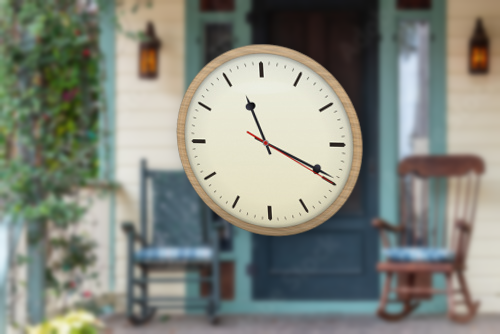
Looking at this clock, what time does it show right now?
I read 11:19:20
